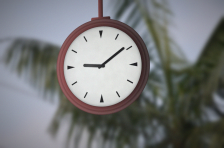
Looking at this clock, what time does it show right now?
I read 9:09
